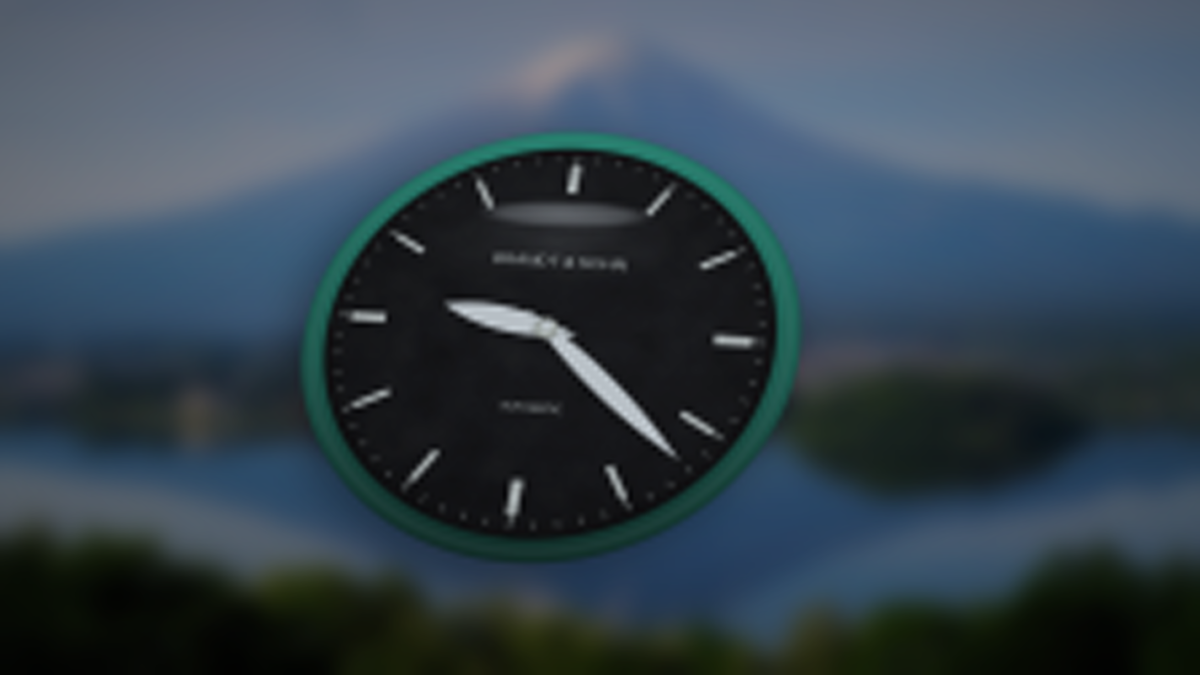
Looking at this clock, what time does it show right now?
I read 9:22
